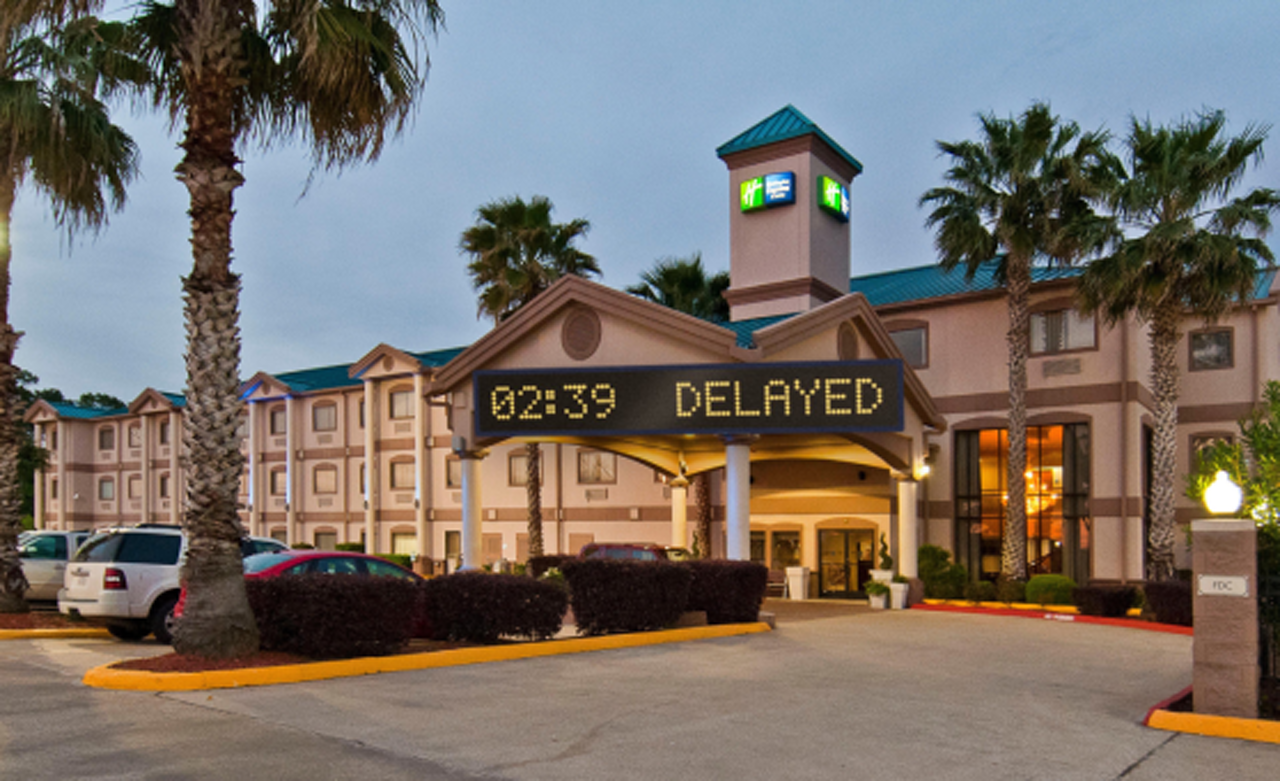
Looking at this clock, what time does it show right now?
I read 2:39
